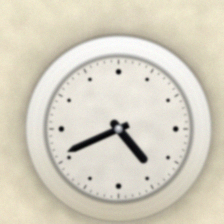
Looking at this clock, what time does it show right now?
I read 4:41
